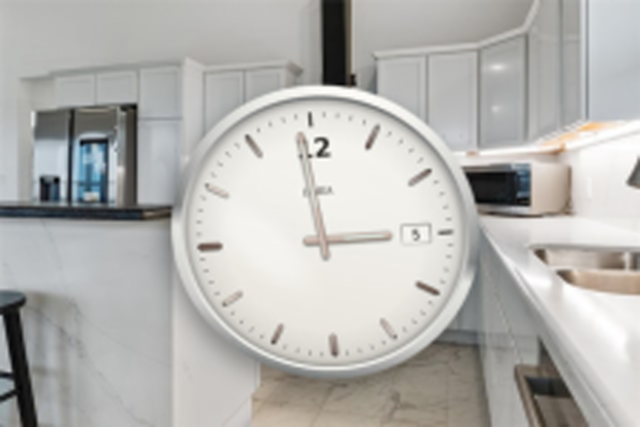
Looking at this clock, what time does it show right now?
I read 2:59
